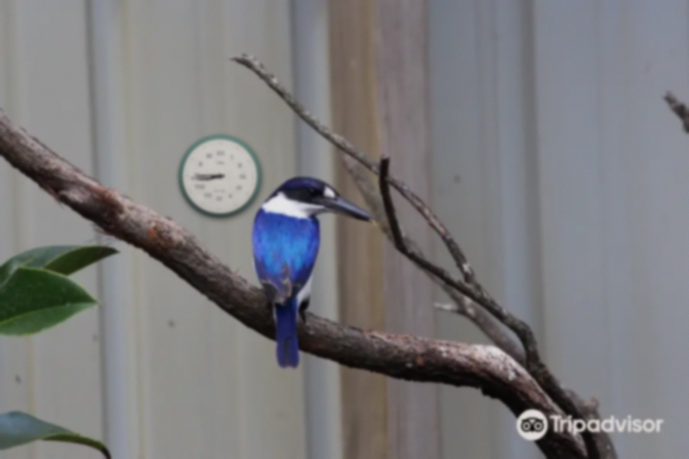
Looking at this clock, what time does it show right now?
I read 8:44
